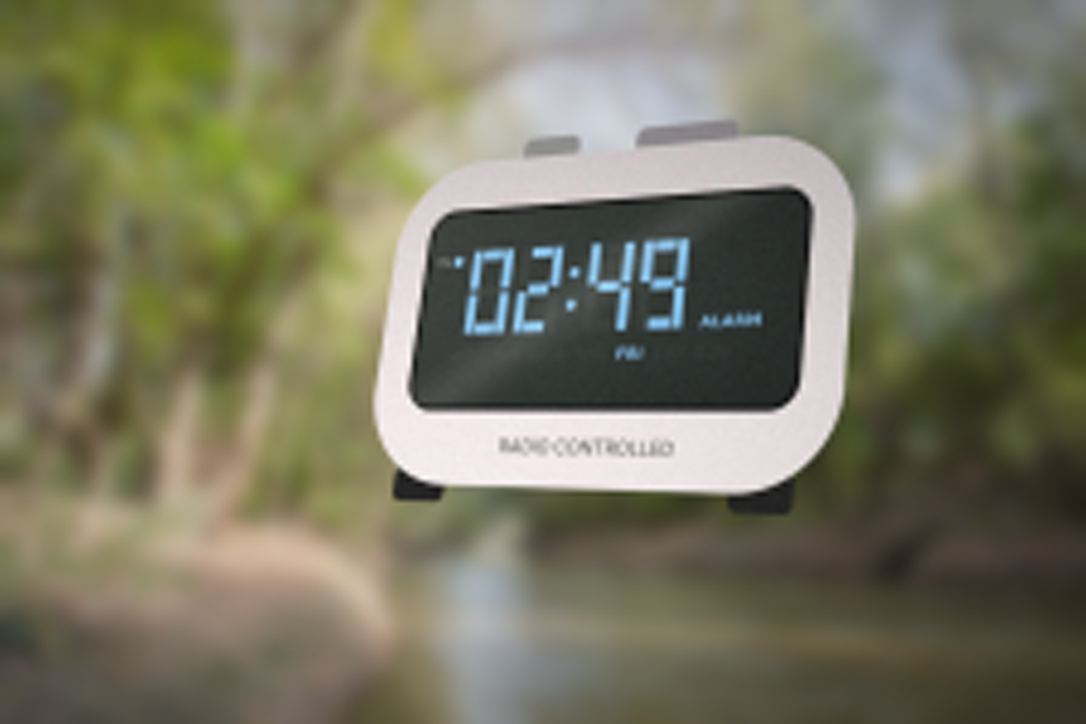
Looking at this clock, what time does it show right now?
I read 2:49
